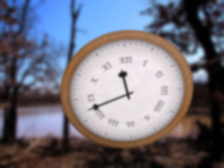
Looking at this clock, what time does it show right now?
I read 11:42
